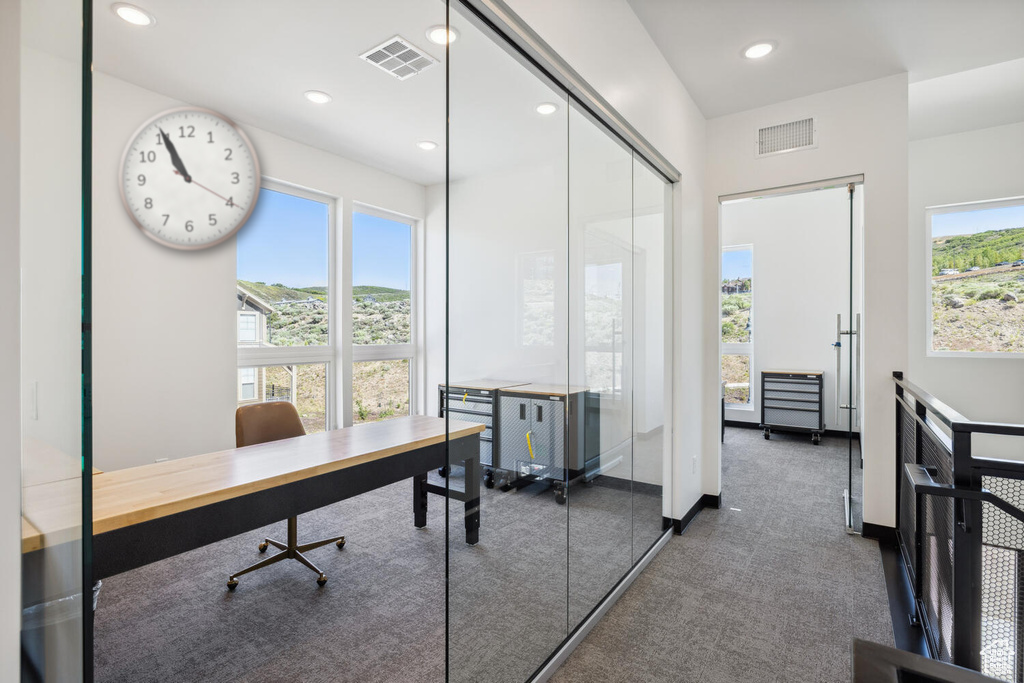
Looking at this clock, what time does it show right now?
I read 10:55:20
